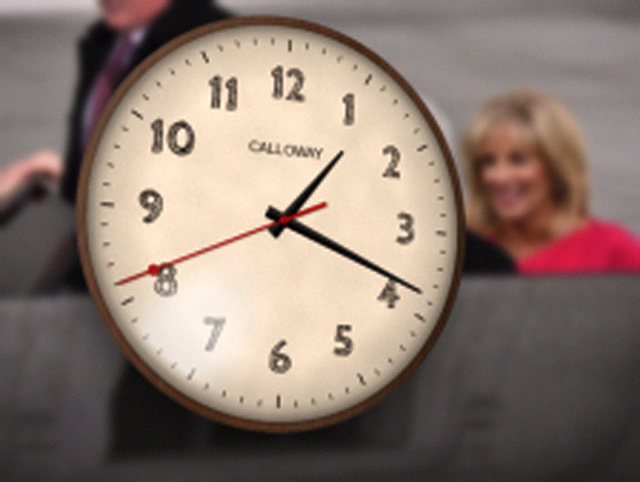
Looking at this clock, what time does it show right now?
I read 1:18:41
